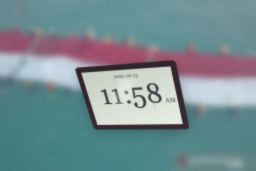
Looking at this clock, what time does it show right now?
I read 11:58
